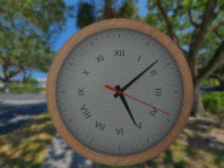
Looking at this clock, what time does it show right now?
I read 5:08:19
